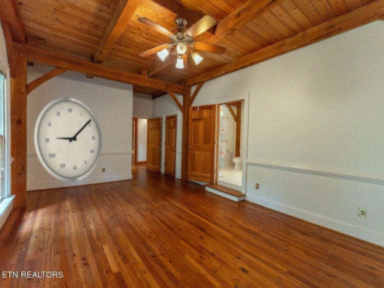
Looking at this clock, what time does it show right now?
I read 9:09
